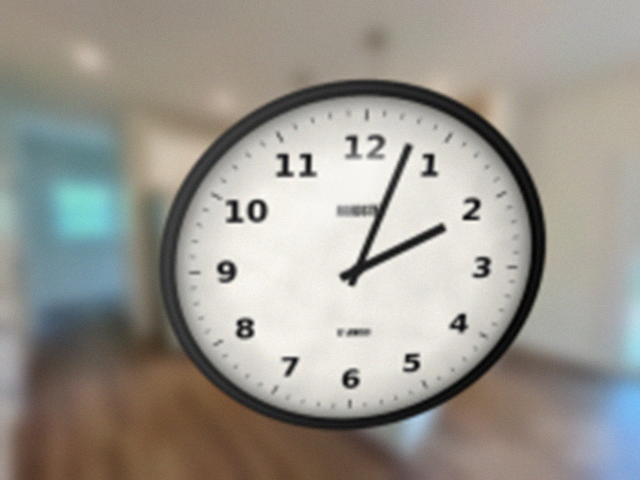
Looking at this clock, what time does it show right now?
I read 2:03
